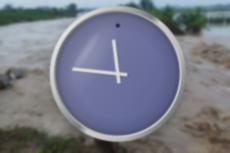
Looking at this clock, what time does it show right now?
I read 11:46
